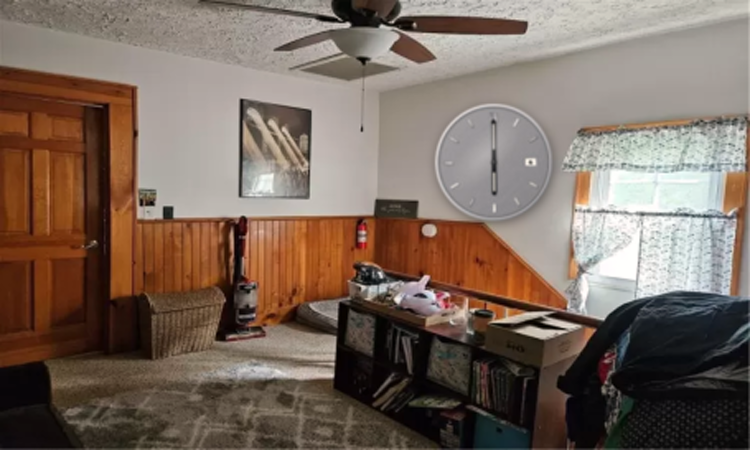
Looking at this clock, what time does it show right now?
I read 6:00
